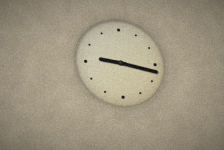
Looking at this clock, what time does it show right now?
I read 9:17
